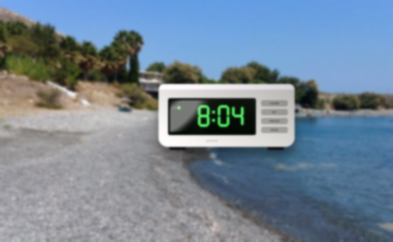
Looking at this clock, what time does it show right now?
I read 8:04
